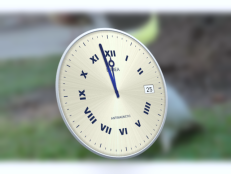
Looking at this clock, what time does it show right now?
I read 11:58
